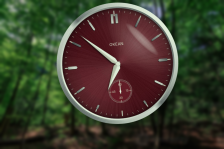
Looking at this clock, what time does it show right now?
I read 6:52
